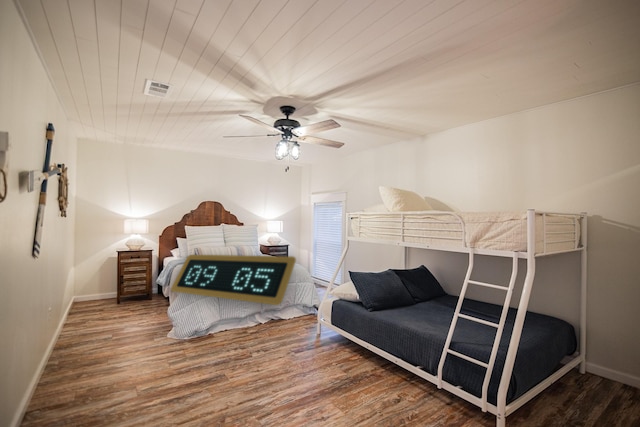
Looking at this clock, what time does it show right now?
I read 9:05
